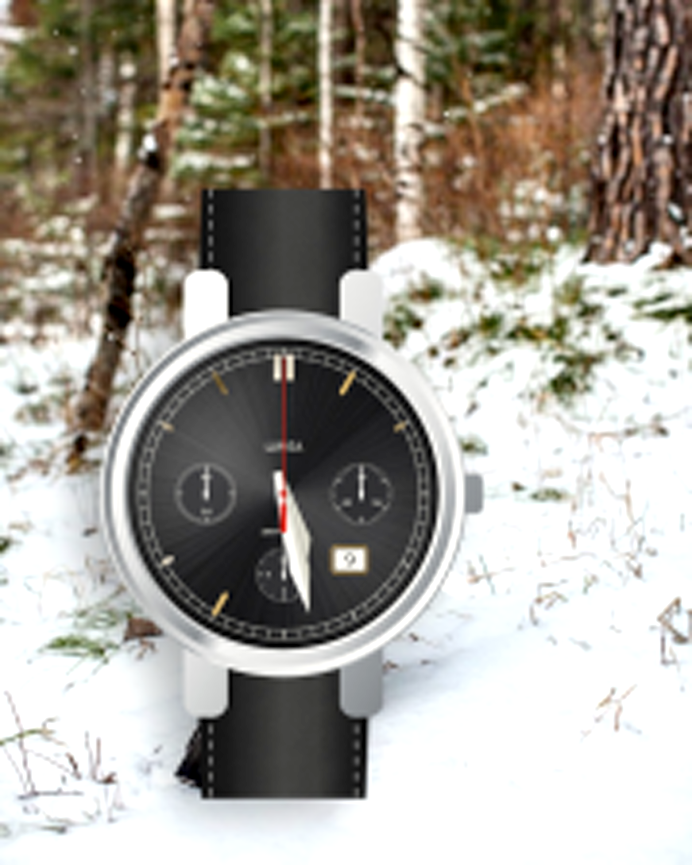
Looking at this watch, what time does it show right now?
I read 5:28
